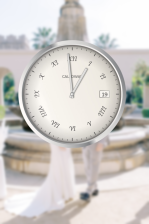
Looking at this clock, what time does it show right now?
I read 12:59
